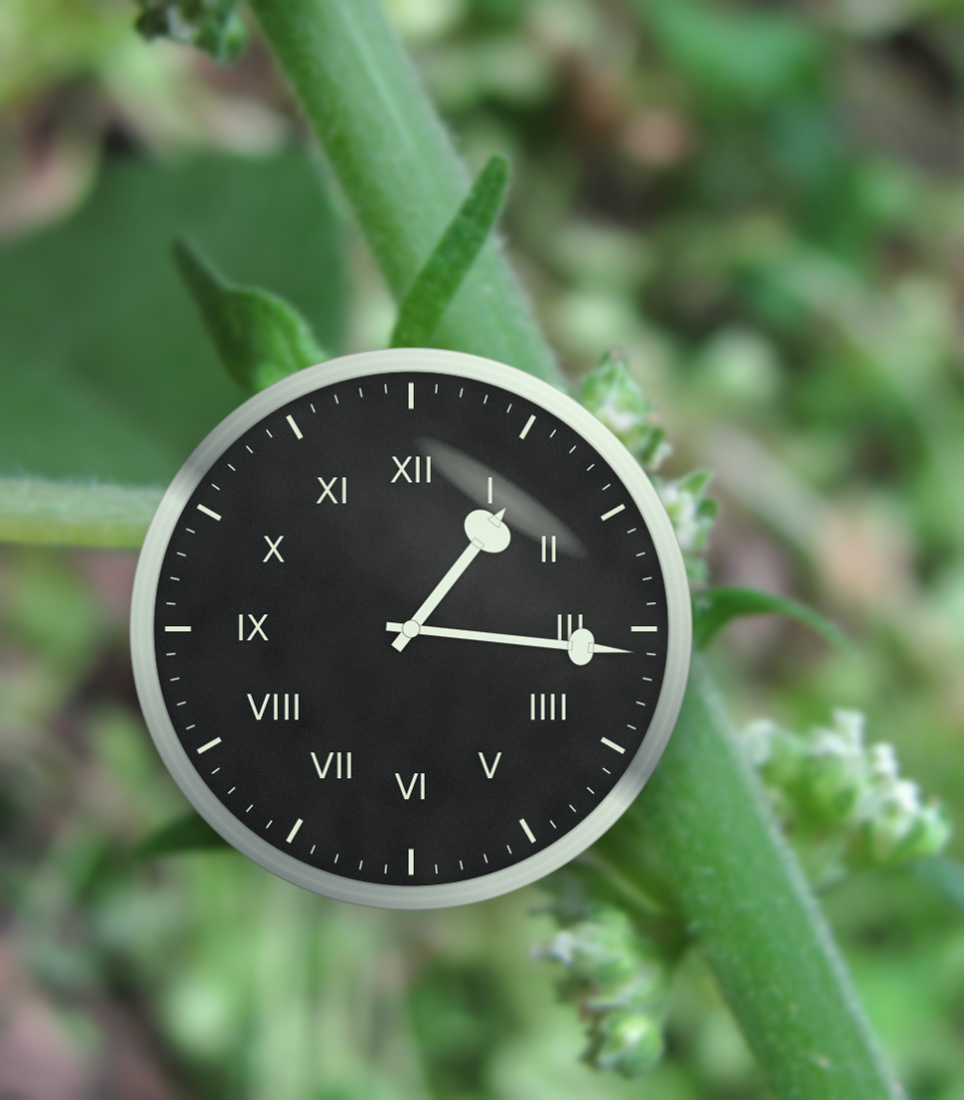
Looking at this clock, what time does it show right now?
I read 1:16
